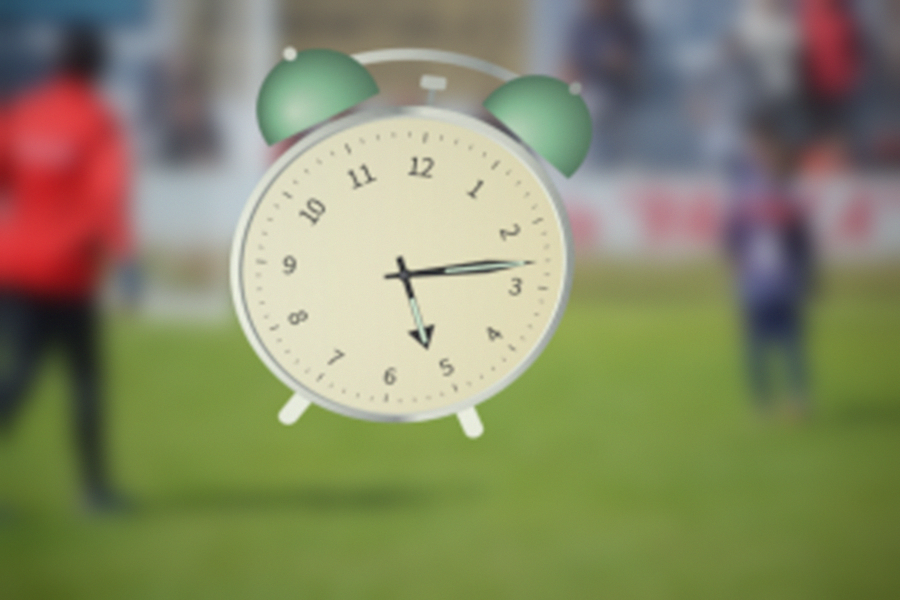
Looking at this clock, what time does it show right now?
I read 5:13
